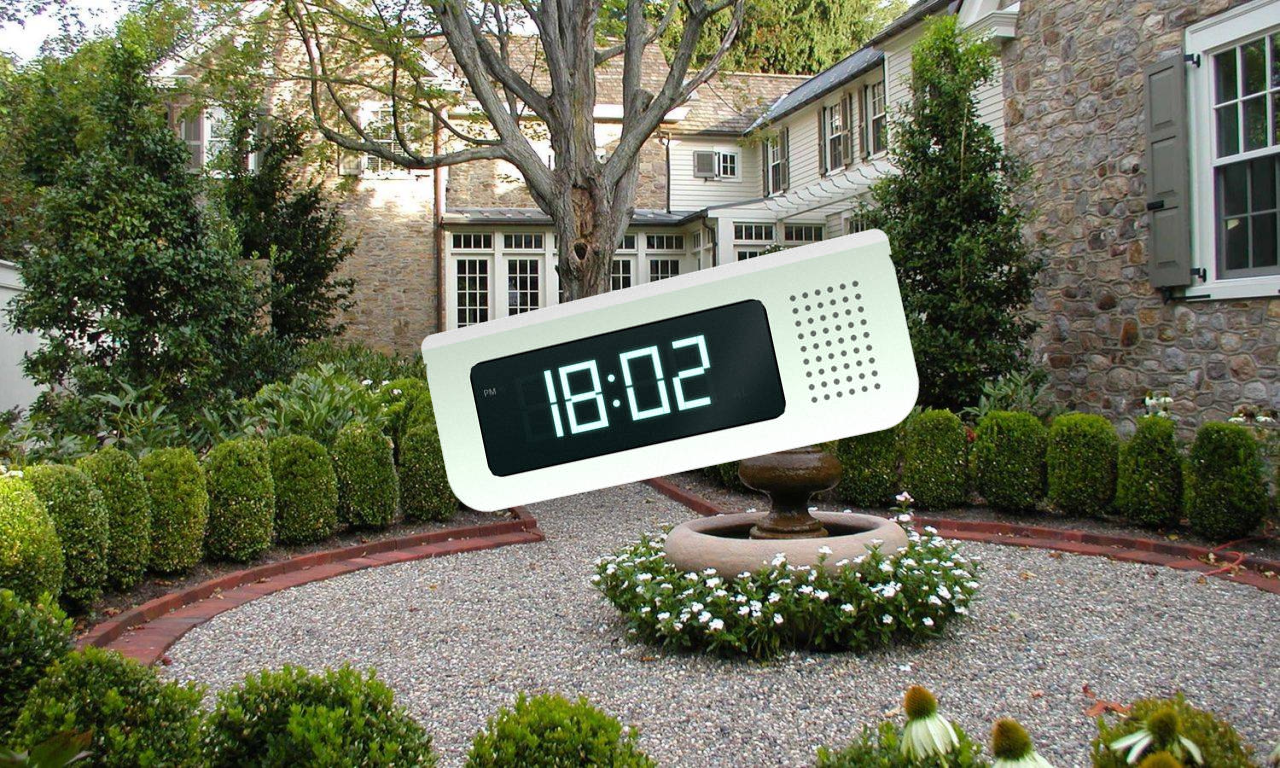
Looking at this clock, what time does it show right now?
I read 18:02
